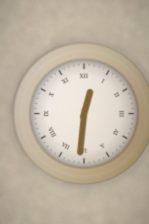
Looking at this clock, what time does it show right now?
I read 12:31
